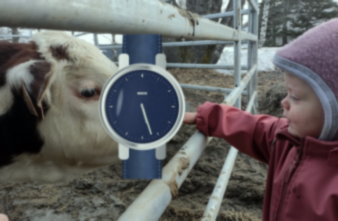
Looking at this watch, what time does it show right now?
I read 5:27
